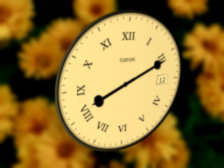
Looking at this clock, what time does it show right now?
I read 8:11
